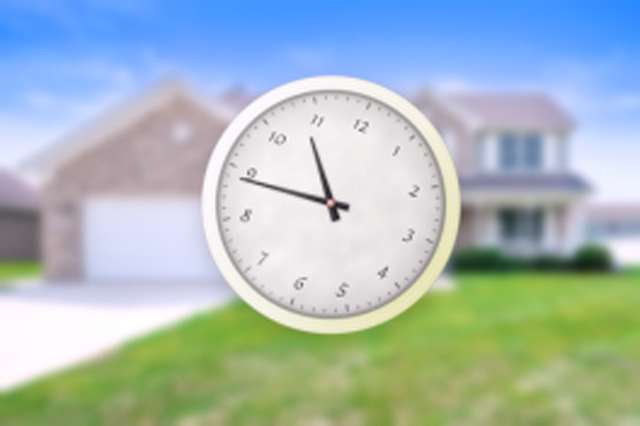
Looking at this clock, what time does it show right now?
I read 10:44
